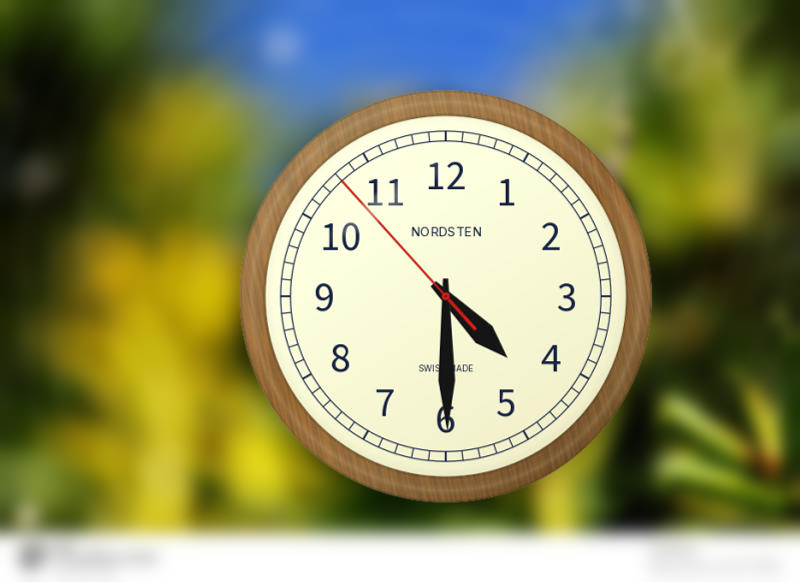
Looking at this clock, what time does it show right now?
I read 4:29:53
